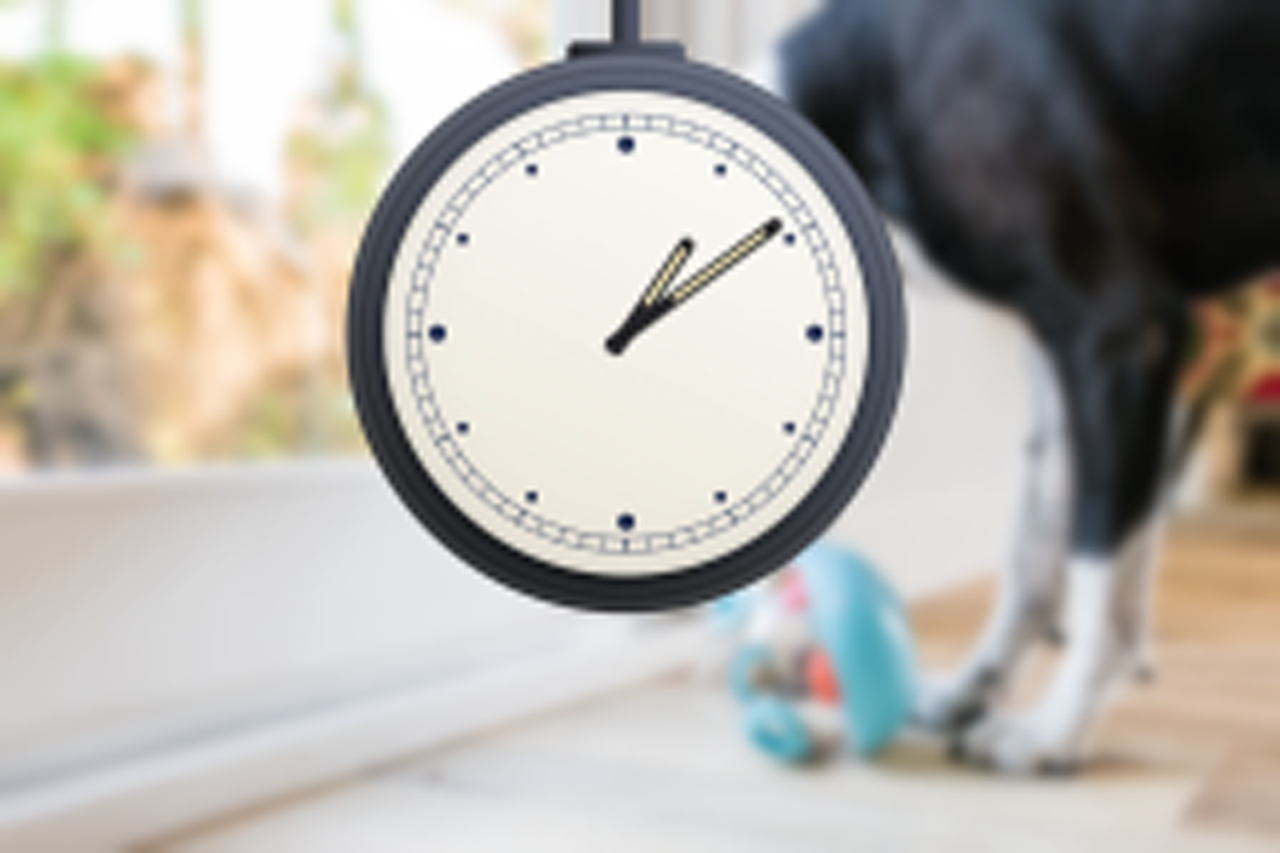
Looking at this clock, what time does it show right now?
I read 1:09
